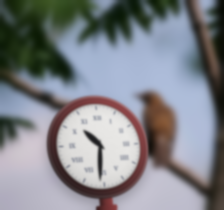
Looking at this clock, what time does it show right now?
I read 10:31
